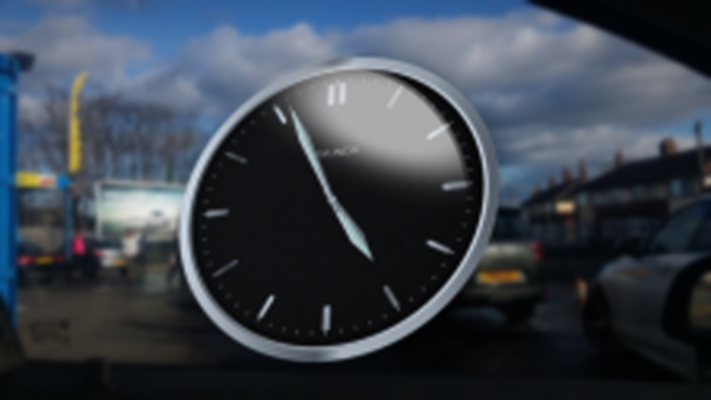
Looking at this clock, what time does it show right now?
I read 4:56
